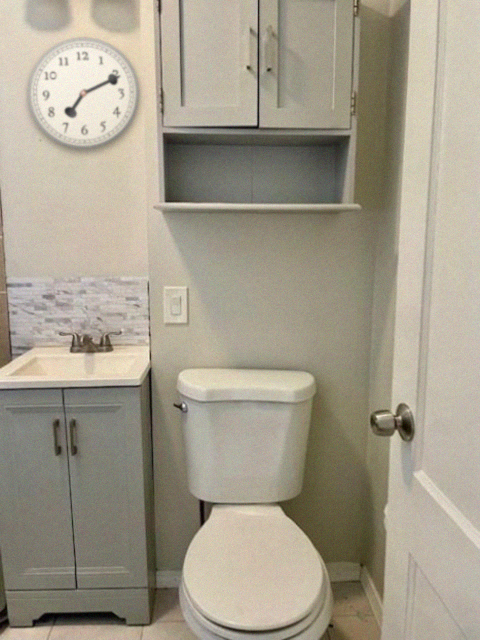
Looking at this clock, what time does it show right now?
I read 7:11
